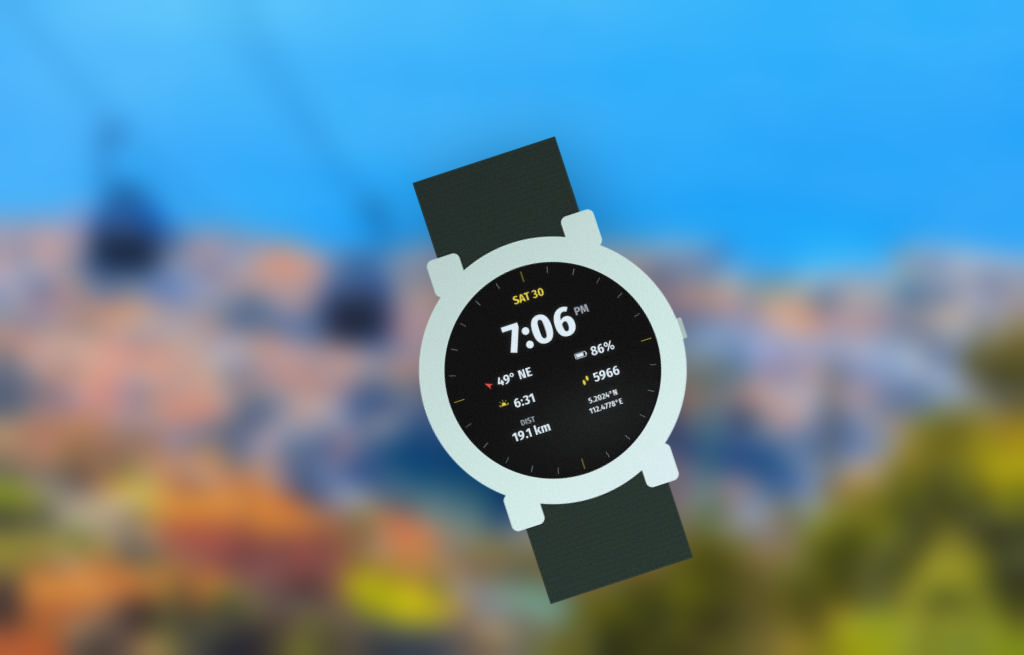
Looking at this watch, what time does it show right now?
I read 7:06
